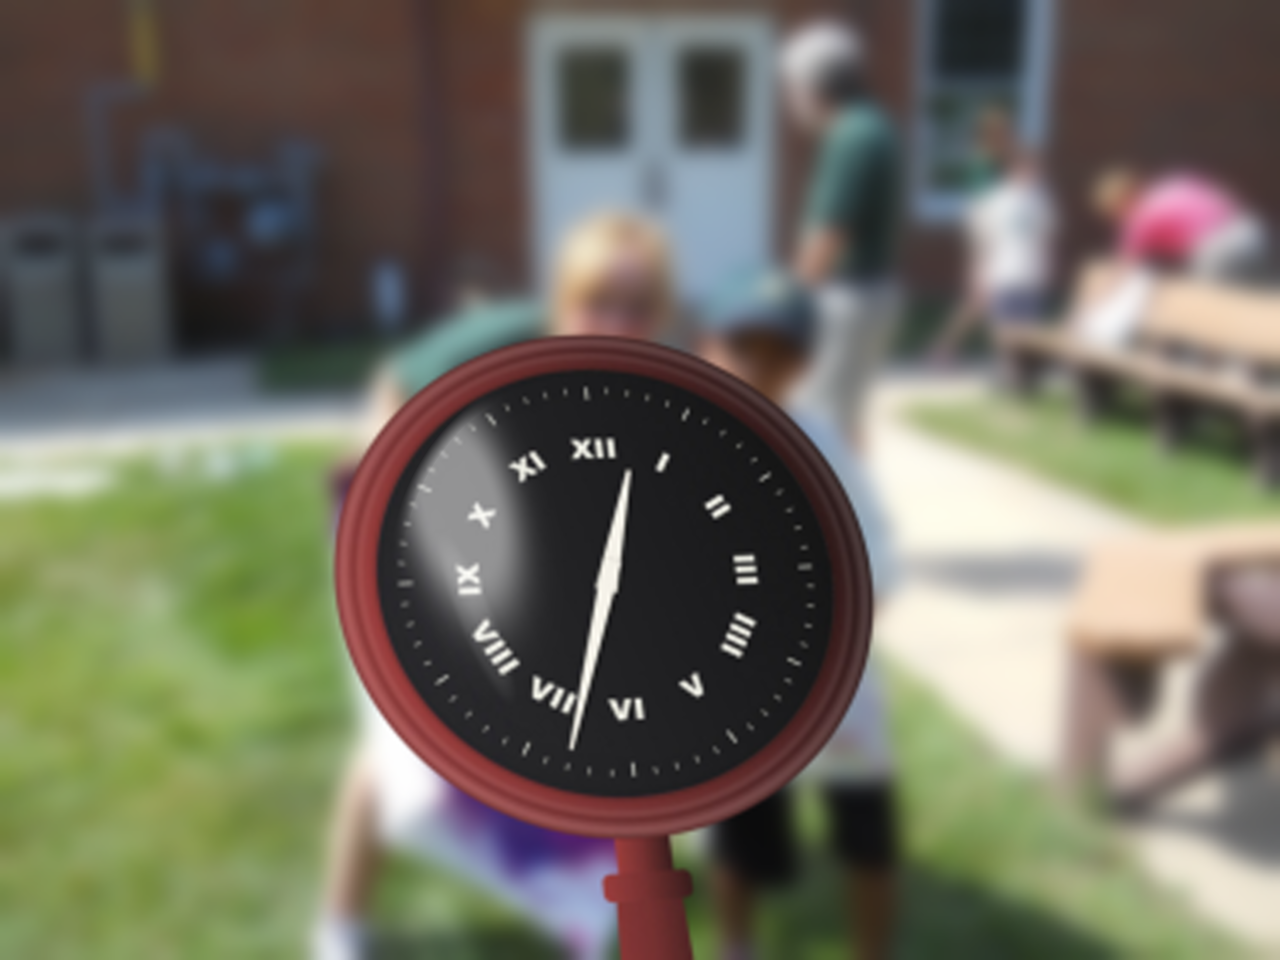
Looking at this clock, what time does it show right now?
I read 12:33
